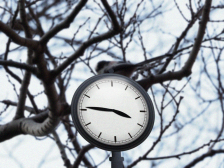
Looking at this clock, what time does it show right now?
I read 3:46
